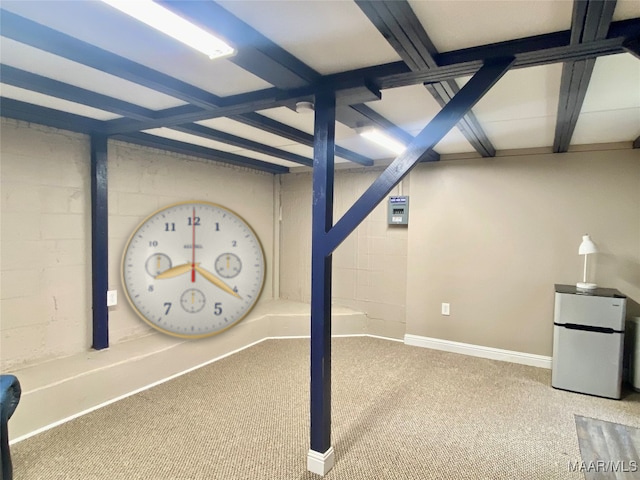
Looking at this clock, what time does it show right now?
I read 8:21
